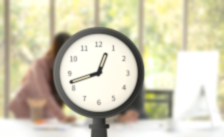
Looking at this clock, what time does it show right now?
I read 12:42
